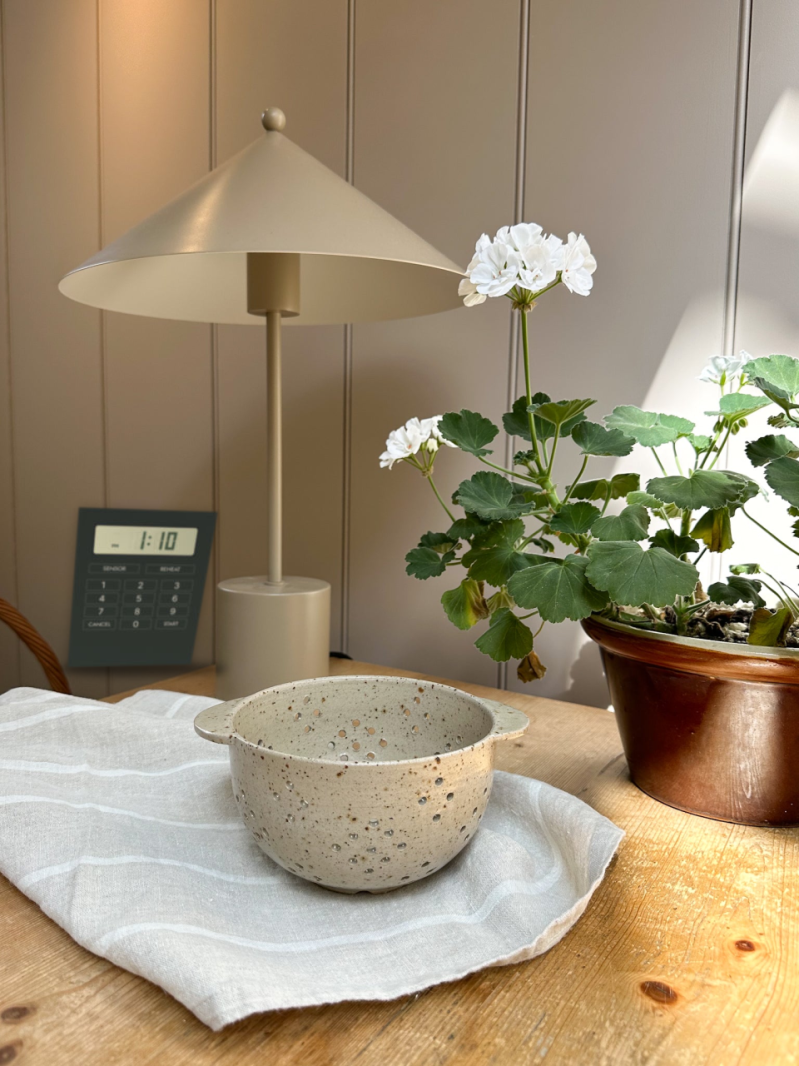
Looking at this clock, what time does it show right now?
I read 1:10
